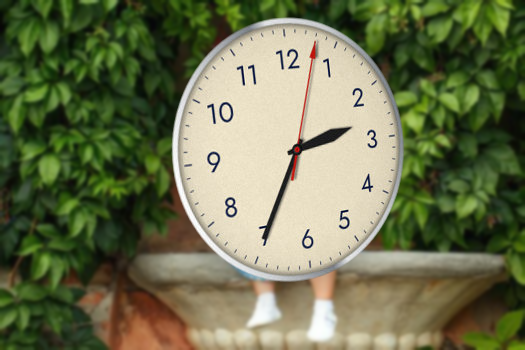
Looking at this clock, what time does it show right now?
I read 2:35:03
